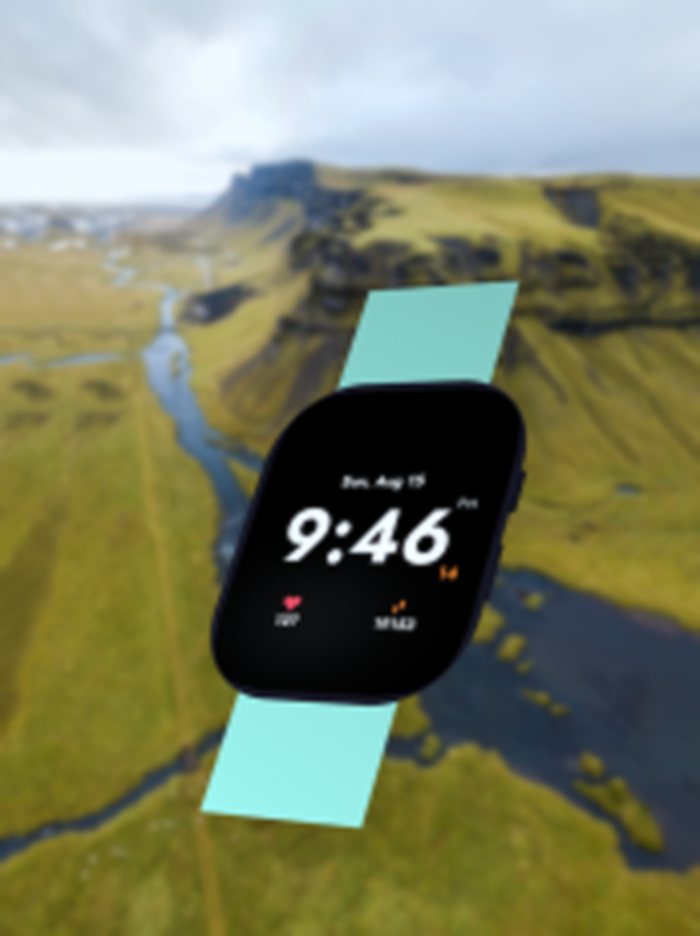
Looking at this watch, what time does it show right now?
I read 9:46
